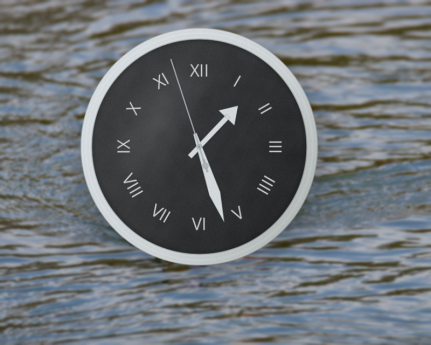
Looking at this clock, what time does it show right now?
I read 1:26:57
